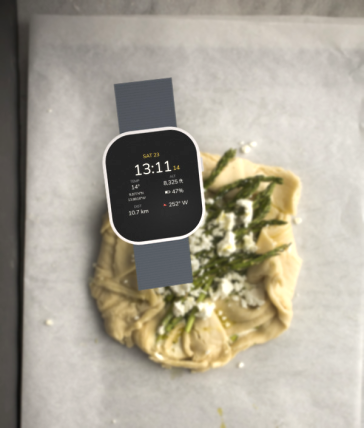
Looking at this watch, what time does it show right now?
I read 13:11
